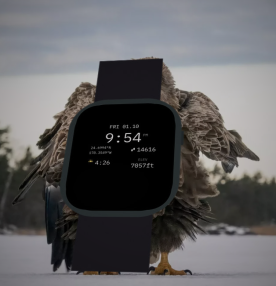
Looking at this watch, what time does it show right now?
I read 9:54
